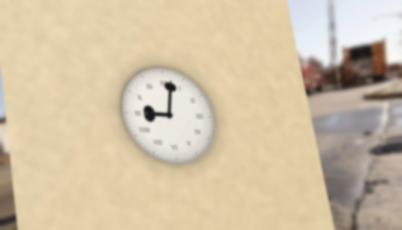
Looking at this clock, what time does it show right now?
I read 9:02
